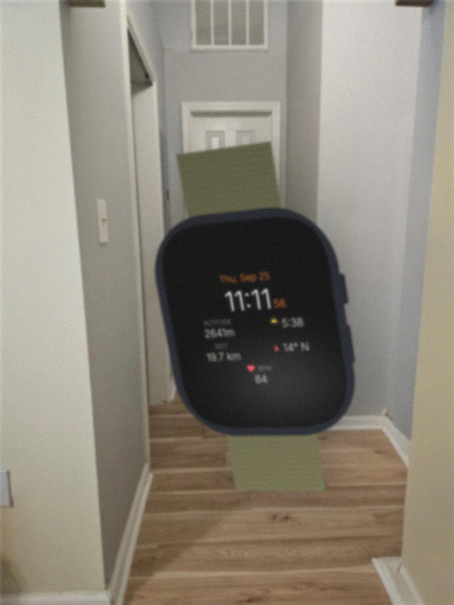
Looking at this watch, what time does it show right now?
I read 11:11
